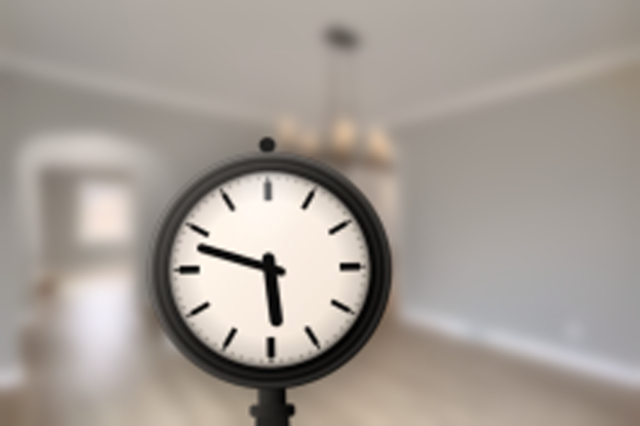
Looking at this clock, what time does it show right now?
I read 5:48
